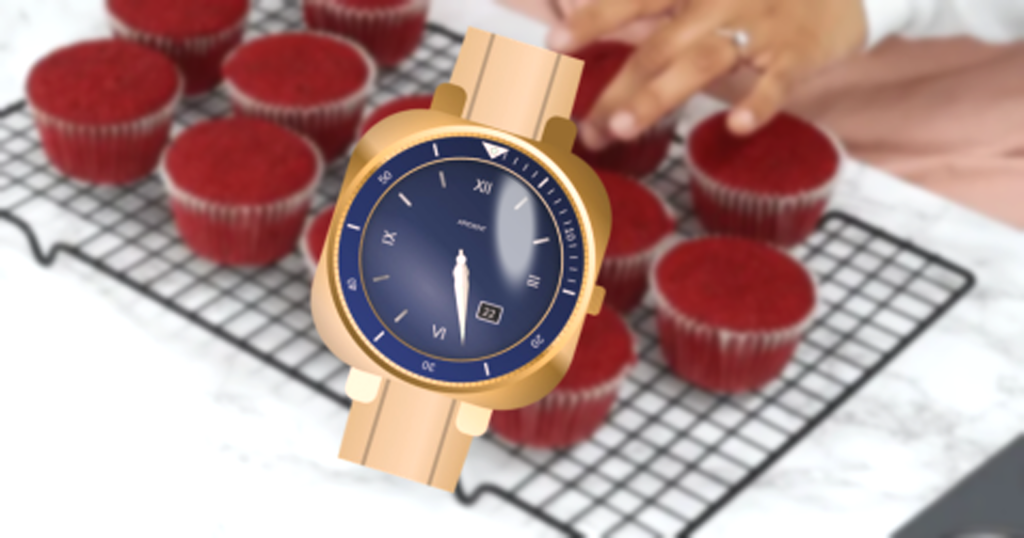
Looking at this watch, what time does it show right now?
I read 5:27
